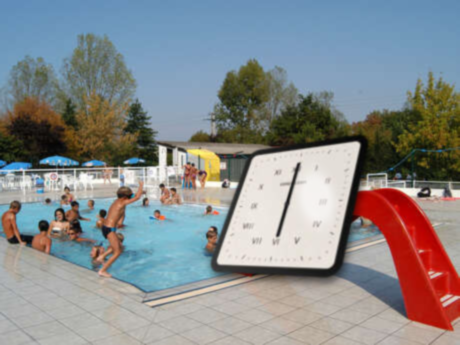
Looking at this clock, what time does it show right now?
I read 6:00
